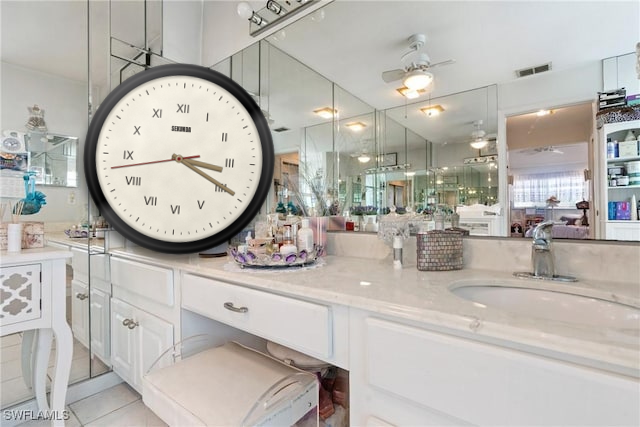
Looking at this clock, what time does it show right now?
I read 3:19:43
